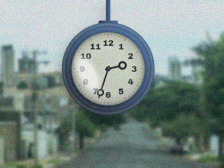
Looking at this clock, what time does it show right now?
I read 2:33
